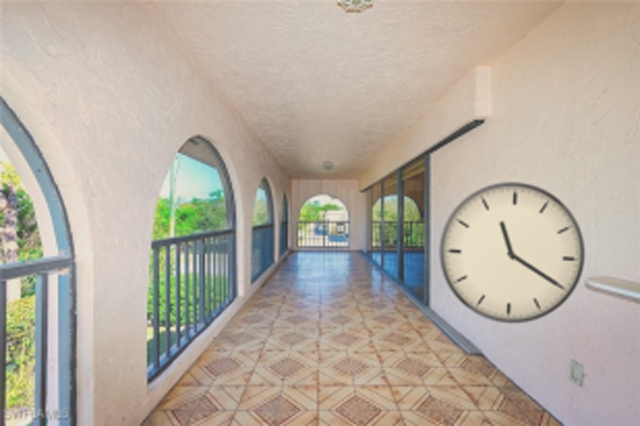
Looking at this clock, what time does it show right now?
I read 11:20
